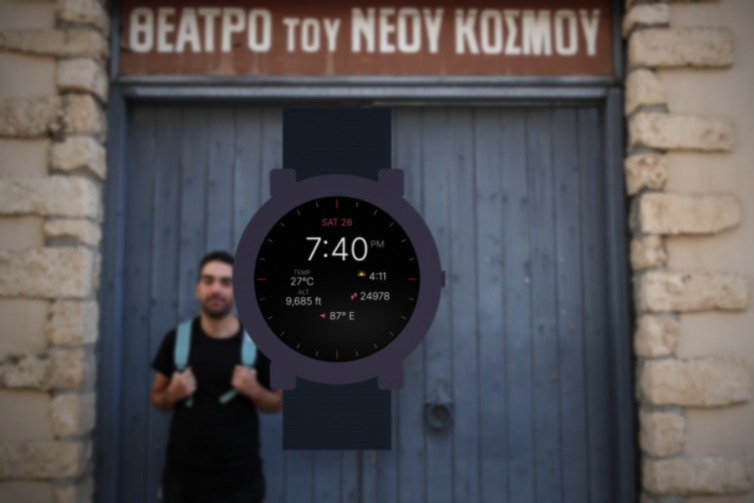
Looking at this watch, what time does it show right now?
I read 7:40
